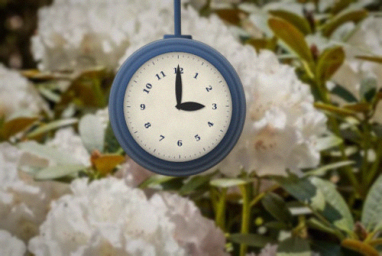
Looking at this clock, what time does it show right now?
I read 3:00
